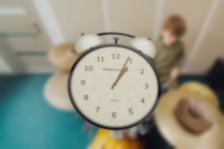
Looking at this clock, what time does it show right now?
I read 1:04
